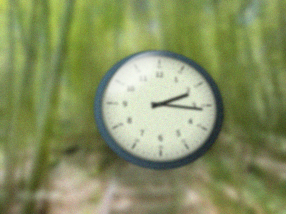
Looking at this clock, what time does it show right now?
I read 2:16
